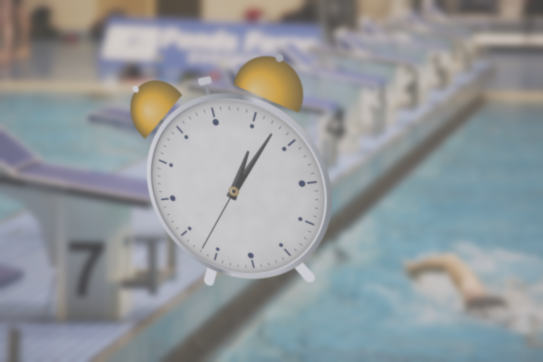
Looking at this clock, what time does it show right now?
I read 1:07:37
